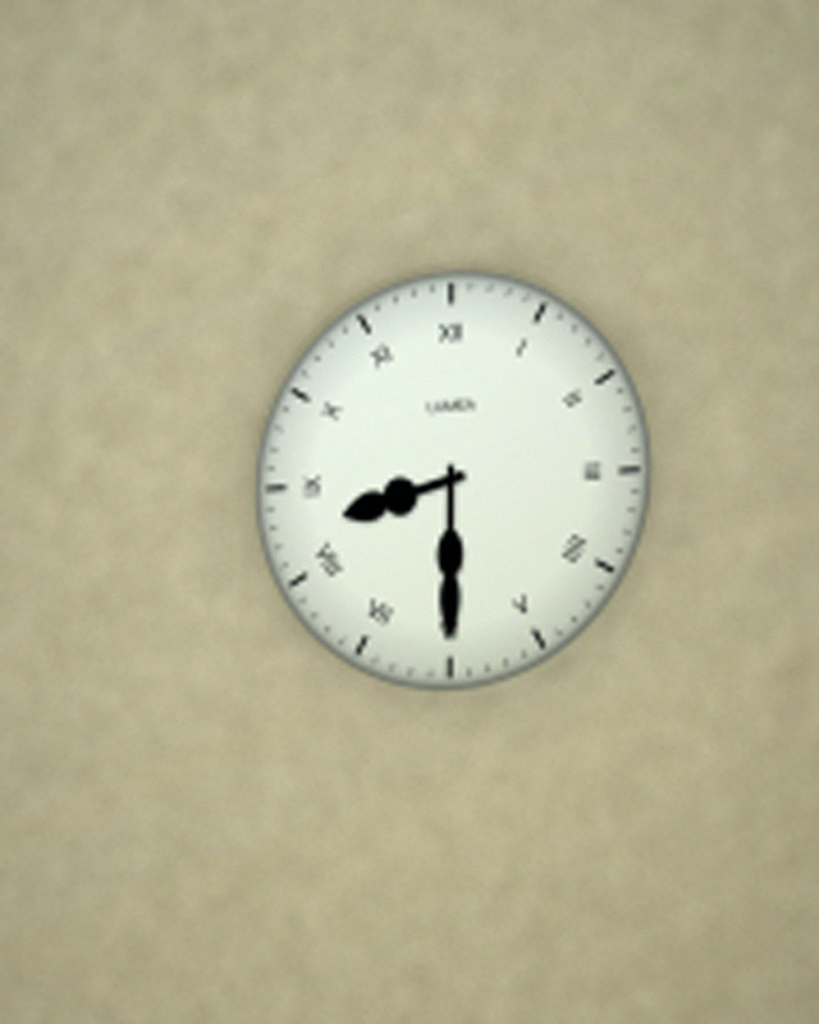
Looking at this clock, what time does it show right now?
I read 8:30
